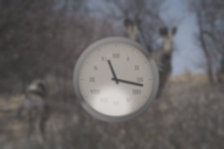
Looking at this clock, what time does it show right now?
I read 11:17
